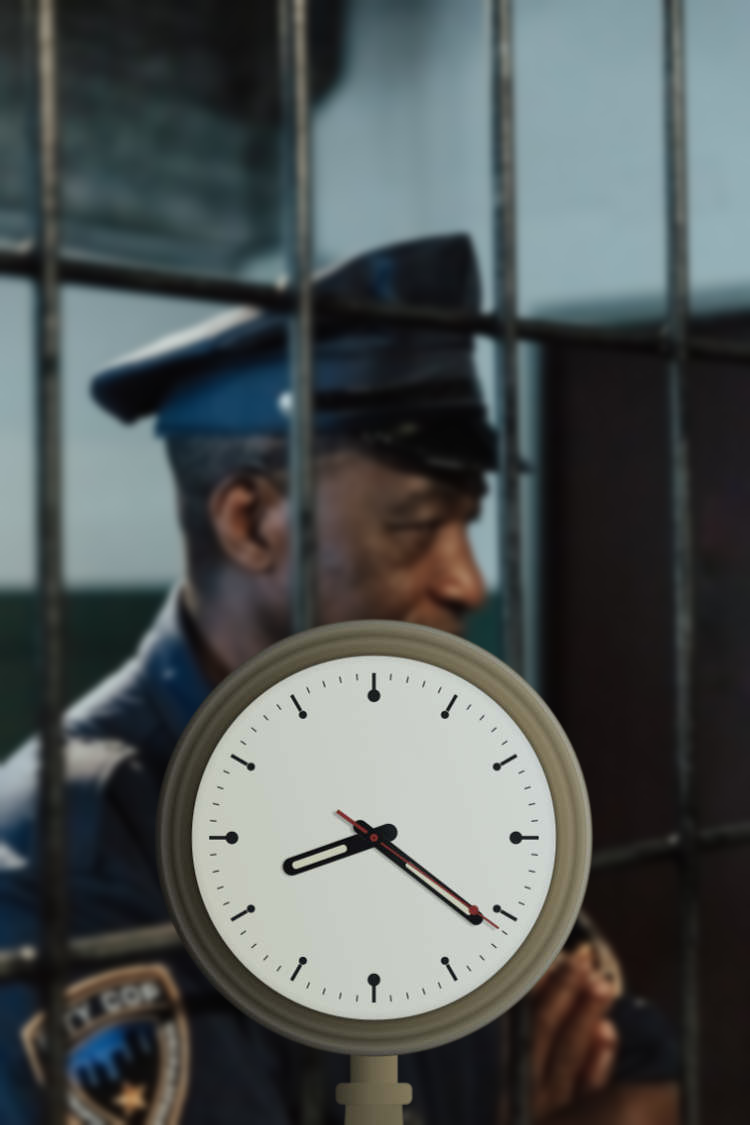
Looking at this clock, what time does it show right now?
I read 8:21:21
